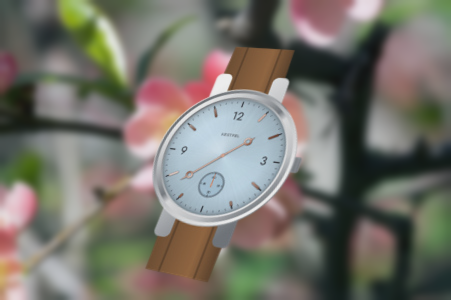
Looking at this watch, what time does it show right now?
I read 1:38
